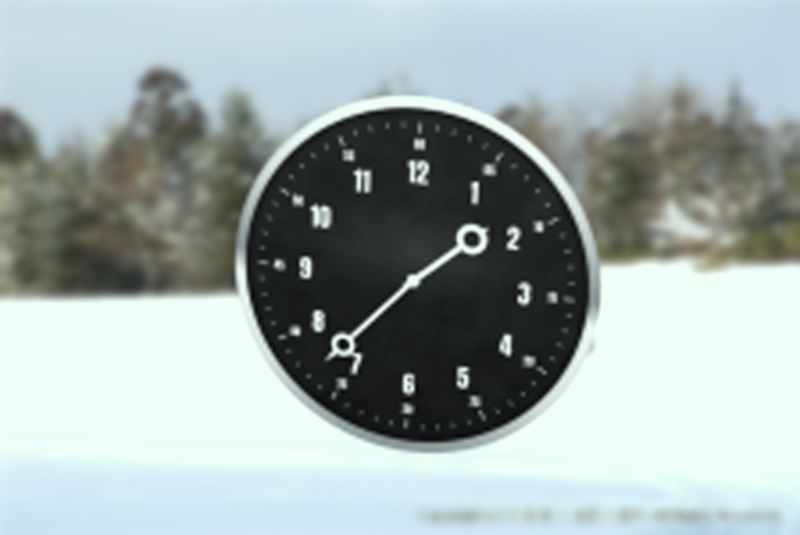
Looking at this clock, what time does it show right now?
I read 1:37
